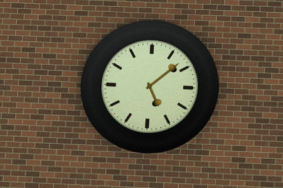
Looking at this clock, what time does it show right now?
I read 5:08
